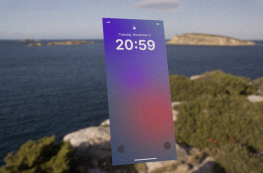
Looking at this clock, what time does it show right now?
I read 20:59
